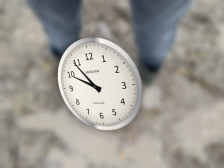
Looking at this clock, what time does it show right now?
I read 9:54
